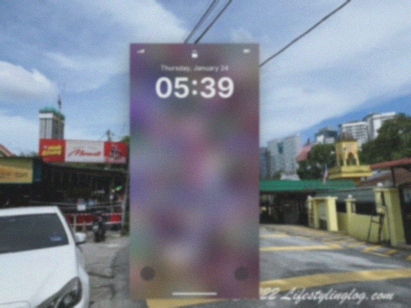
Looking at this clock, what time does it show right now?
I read 5:39
